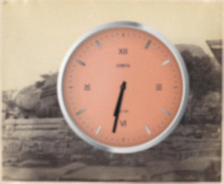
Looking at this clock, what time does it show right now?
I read 6:32
